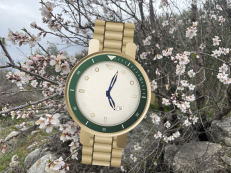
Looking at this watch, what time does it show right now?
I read 5:03
